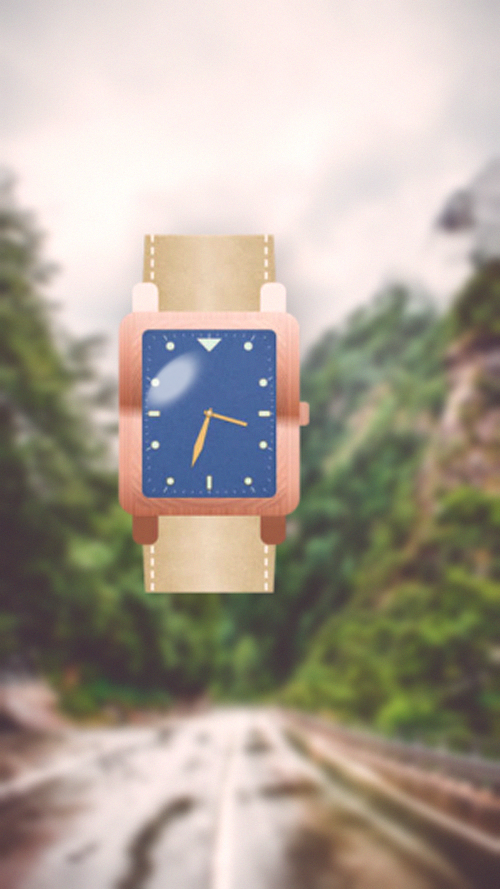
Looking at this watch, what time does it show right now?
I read 3:33
